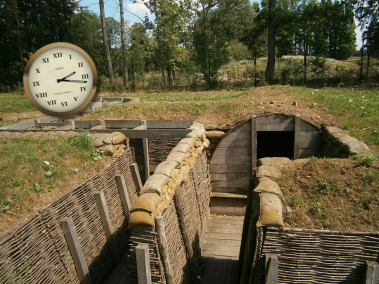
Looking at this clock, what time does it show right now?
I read 2:17
